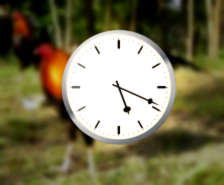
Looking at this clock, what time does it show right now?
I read 5:19
